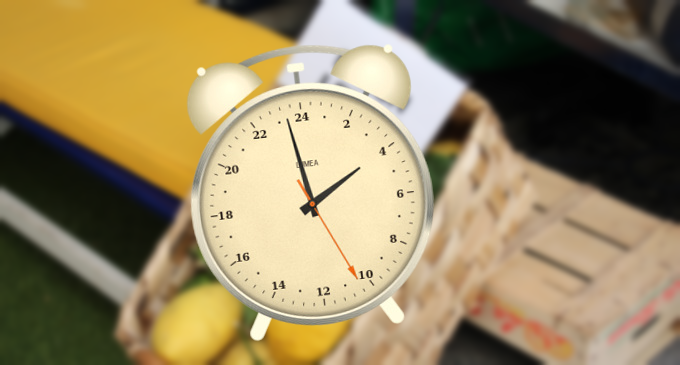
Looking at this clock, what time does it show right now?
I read 3:58:26
